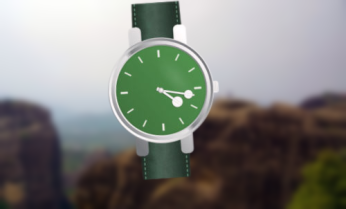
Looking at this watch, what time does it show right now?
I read 4:17
